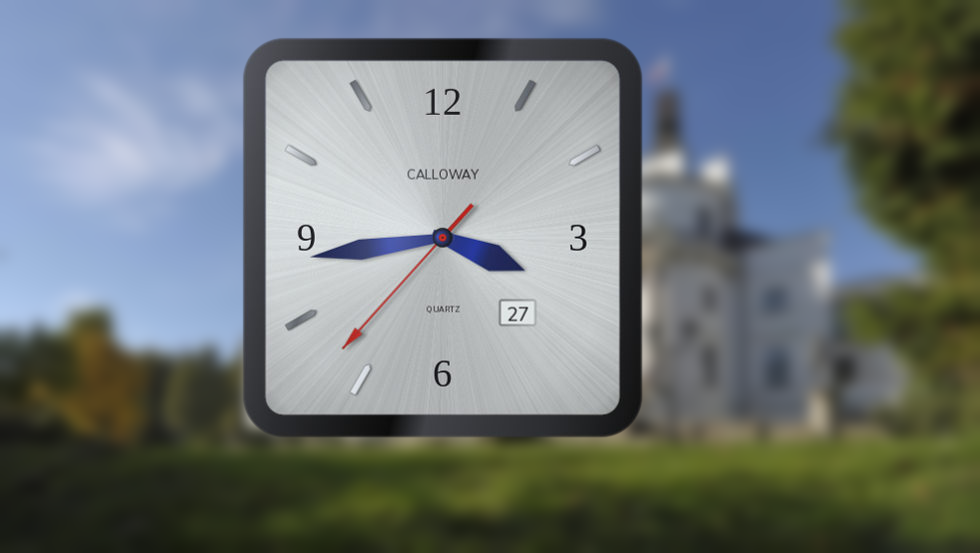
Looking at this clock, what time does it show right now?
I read 3:43:37
